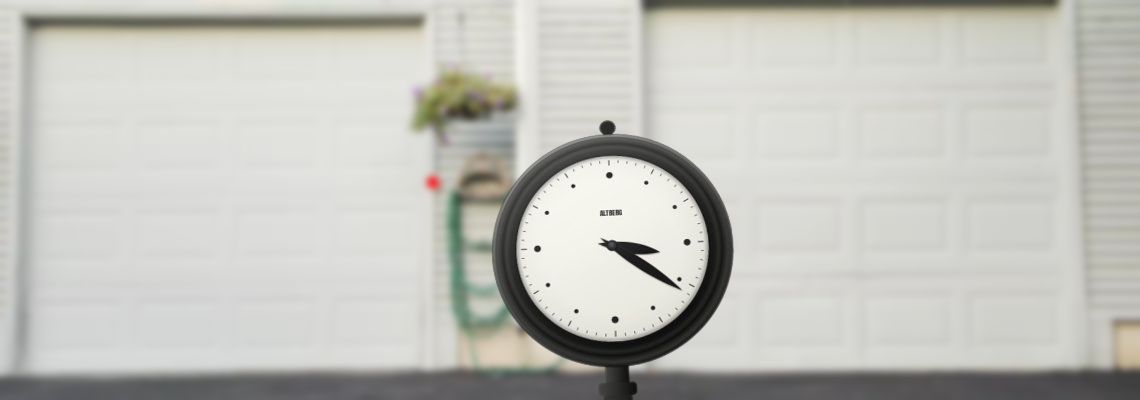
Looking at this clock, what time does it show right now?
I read 3:21
